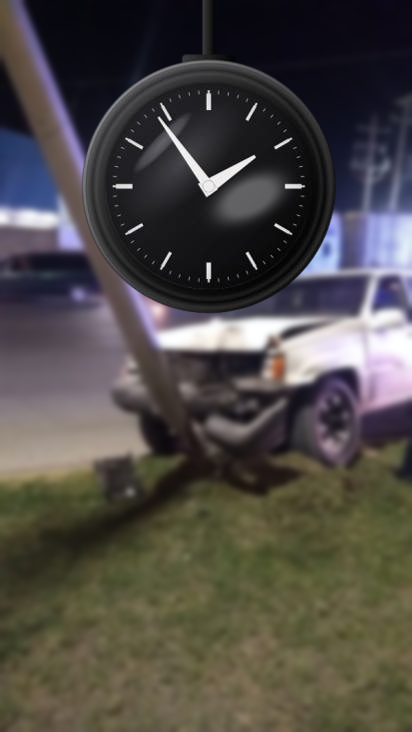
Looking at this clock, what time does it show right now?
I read 1:54
